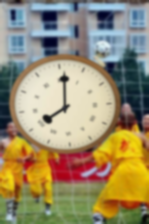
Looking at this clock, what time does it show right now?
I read 8:01
